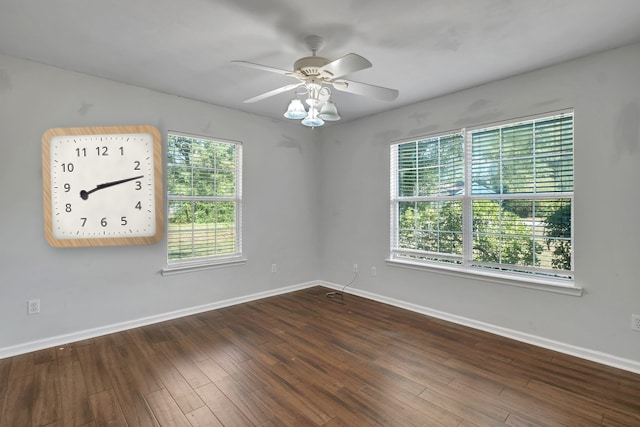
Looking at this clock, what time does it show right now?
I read 8:13
